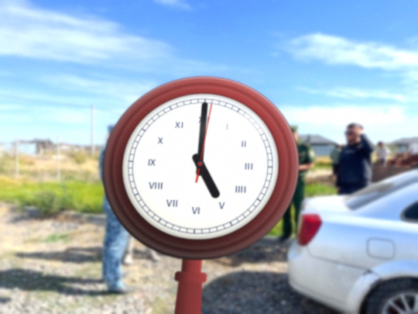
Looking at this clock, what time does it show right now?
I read 5:00:01
